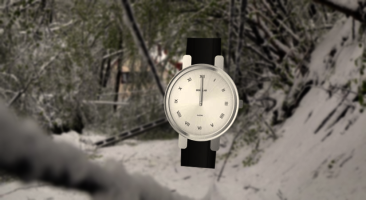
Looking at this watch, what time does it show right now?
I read 12:00
